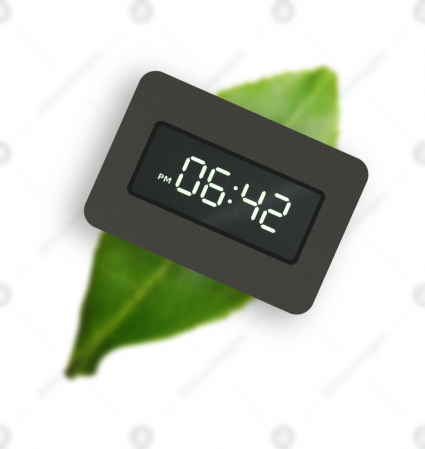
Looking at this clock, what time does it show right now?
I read 6:42
